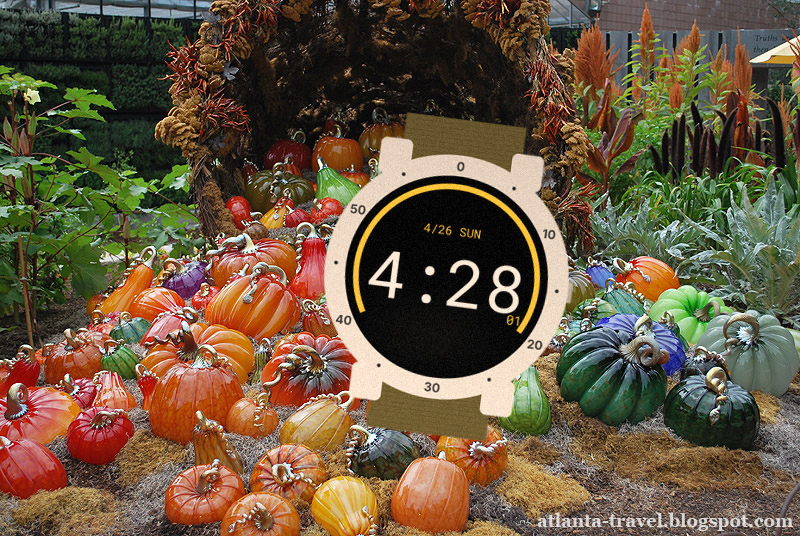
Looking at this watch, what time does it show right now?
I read 4:28:01
